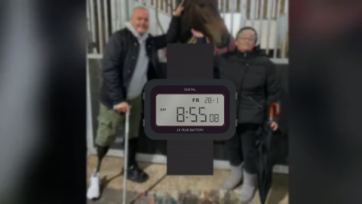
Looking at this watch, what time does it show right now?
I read 8:55:08
